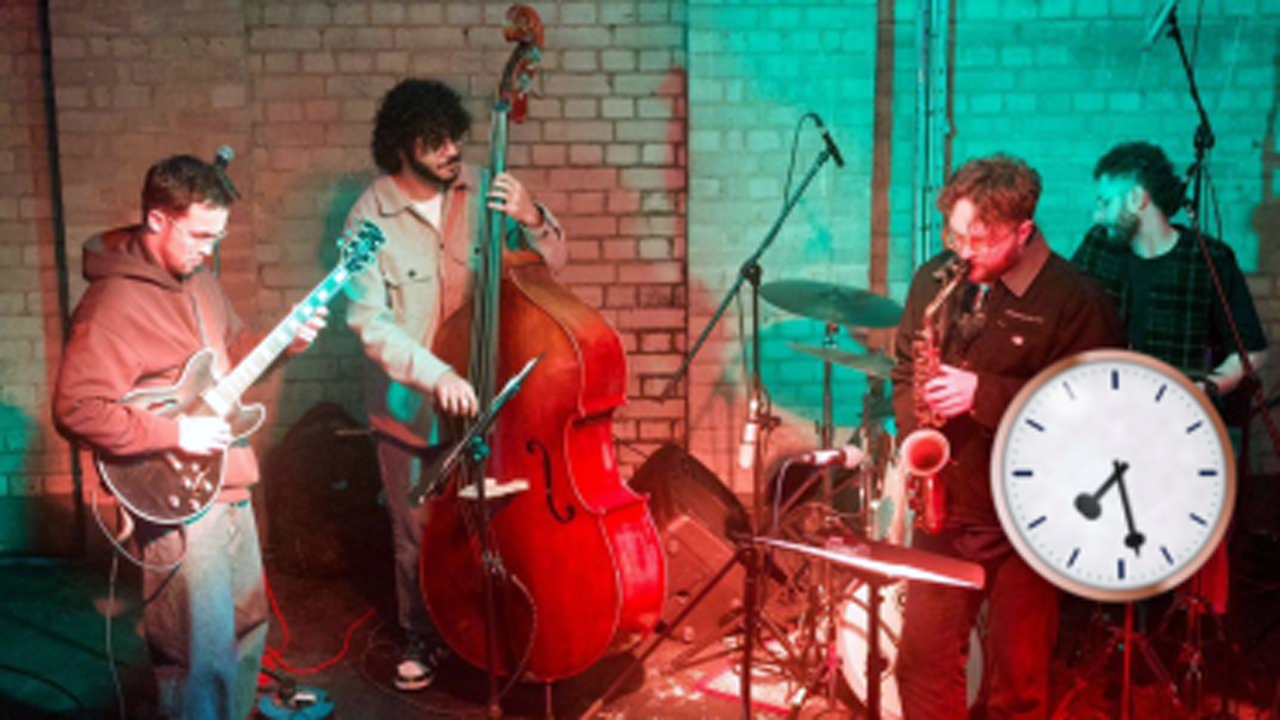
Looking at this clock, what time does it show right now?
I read 7:28
